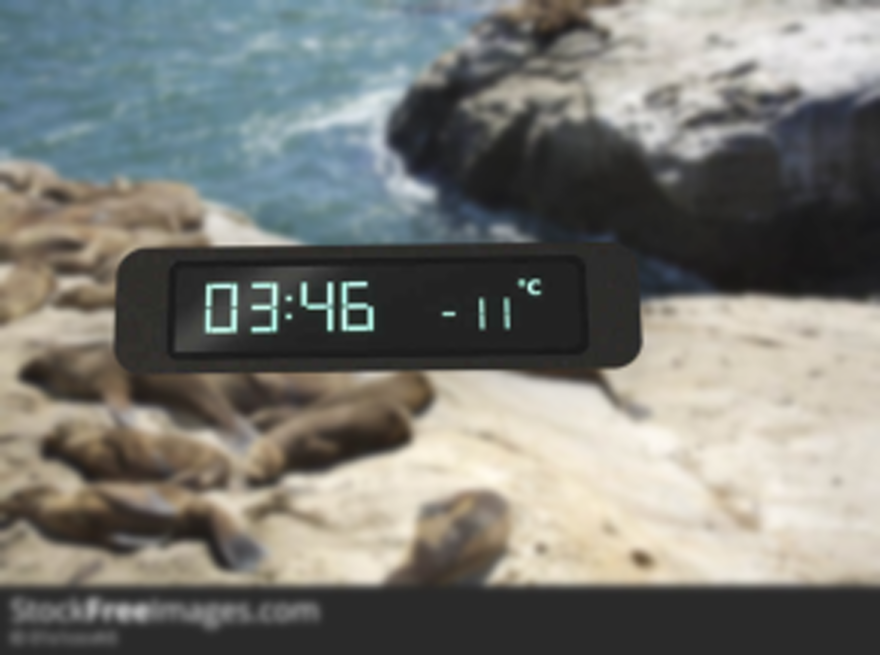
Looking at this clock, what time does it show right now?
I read 3:46
